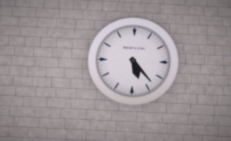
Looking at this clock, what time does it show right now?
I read 5:23
